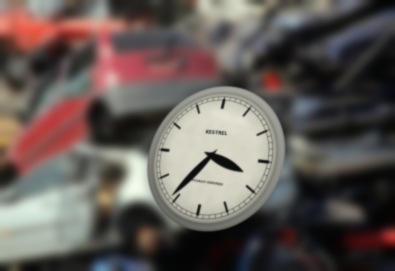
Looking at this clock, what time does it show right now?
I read 3:36
